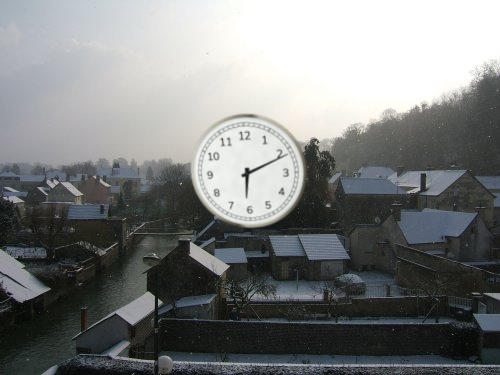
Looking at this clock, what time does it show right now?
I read 6:11
